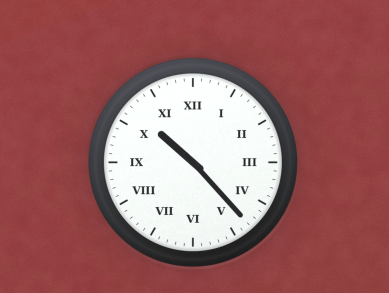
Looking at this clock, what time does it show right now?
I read 10:23
